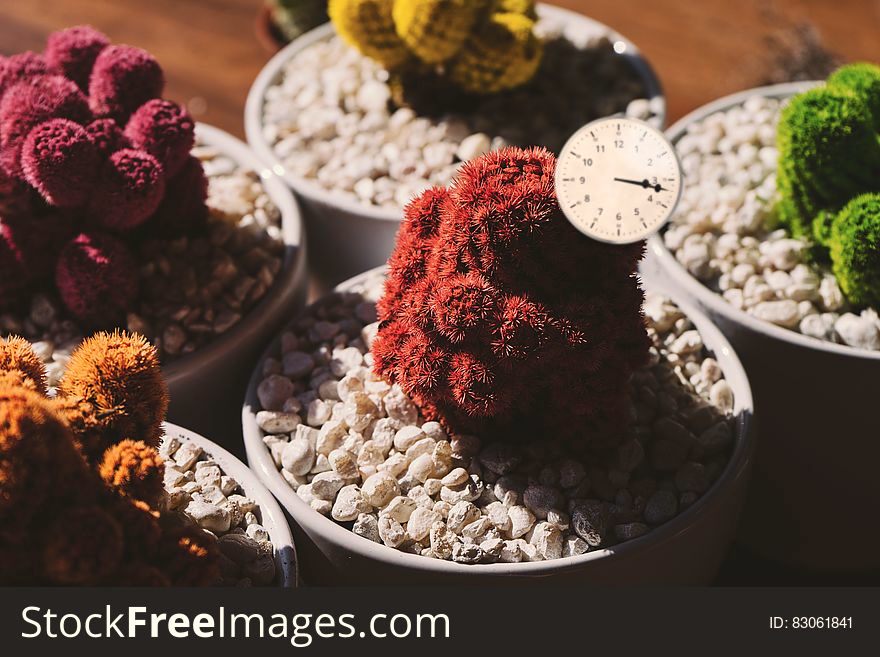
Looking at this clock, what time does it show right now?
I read 3:17
